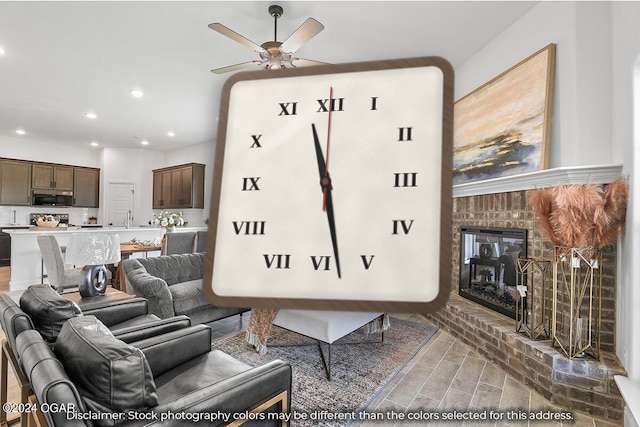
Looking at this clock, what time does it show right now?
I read 11:28:00
